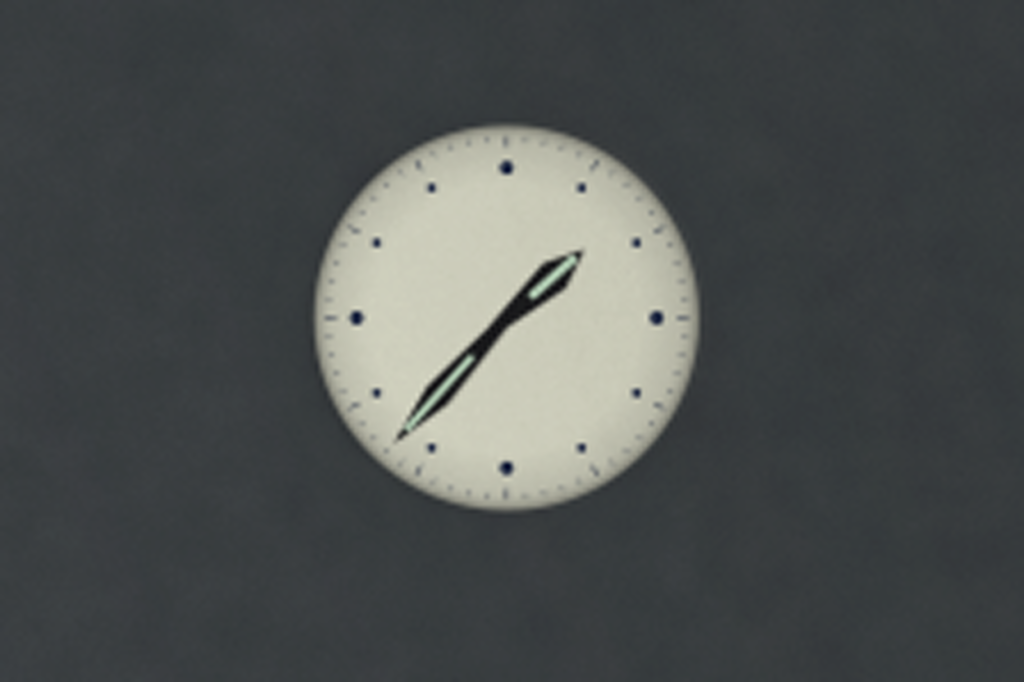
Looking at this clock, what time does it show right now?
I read 1:37
